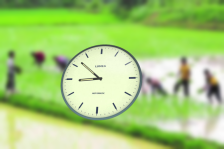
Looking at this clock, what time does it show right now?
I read 8:52
